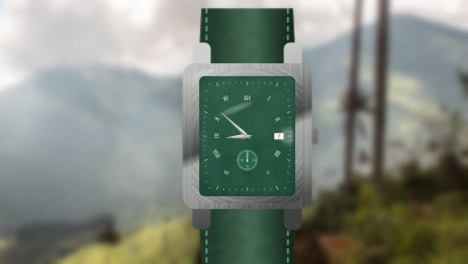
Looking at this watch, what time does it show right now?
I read 8:52
